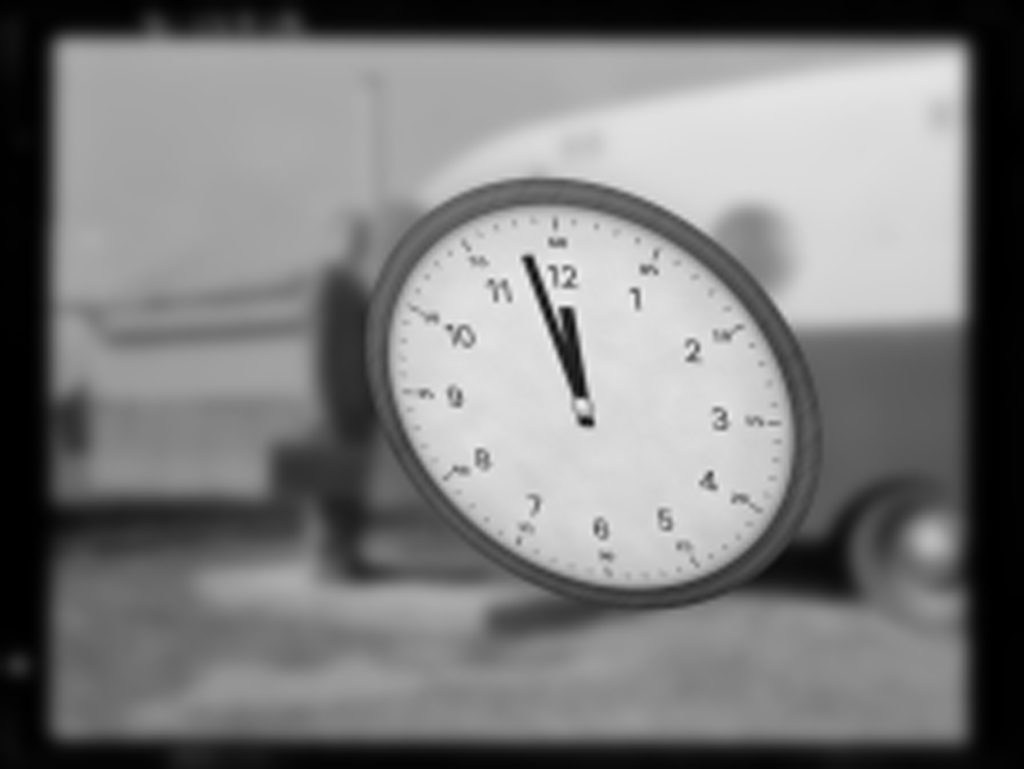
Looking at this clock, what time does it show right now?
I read 11:58
